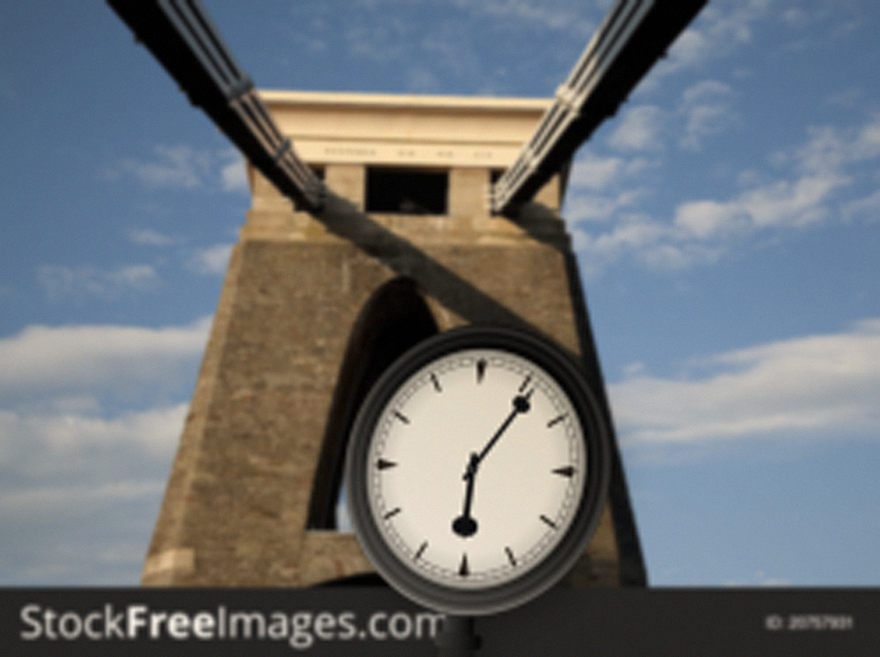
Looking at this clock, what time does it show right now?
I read 6:06
